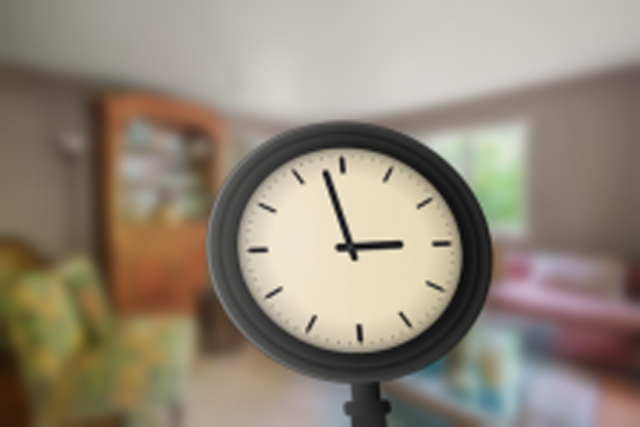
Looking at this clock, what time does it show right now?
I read 2:58
